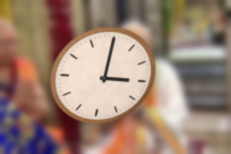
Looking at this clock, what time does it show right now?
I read 3:00
